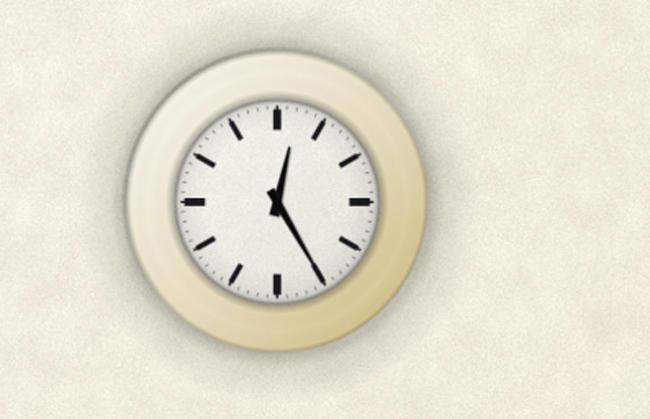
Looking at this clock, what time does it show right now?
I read 12:25
